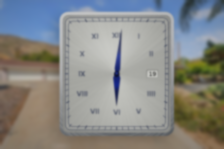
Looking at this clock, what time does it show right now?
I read 6:01
